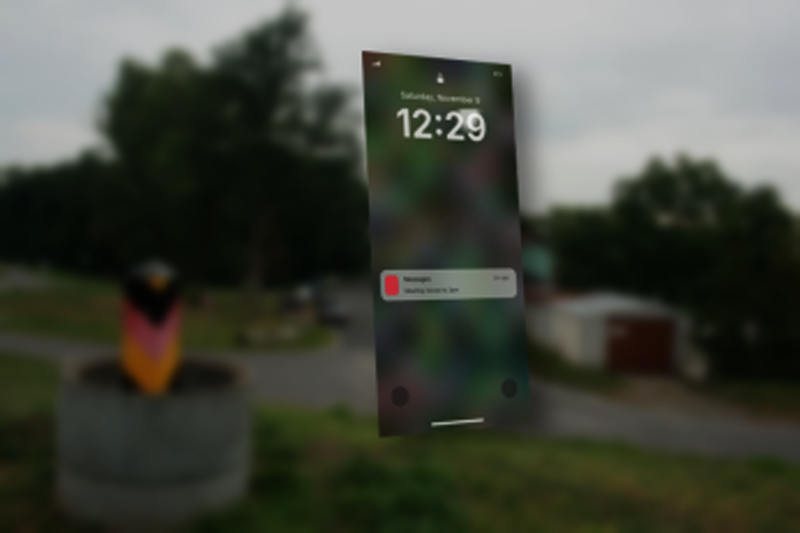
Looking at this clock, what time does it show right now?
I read 12:29
